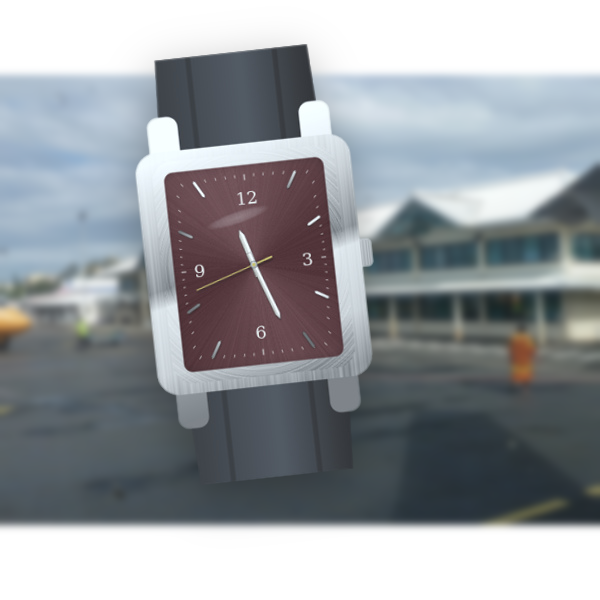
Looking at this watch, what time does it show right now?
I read 11:26:42
